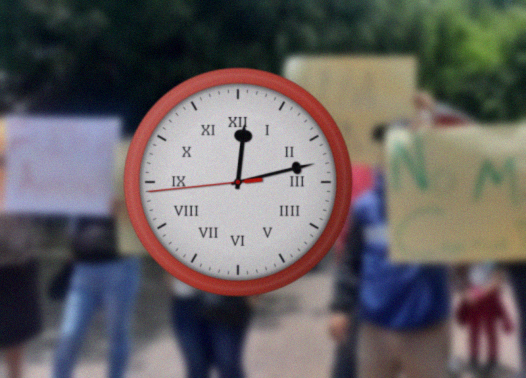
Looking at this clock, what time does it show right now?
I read 12:12:44
